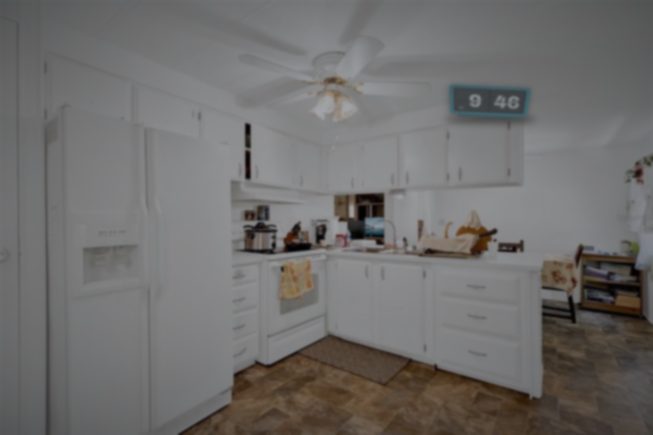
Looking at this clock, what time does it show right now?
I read 9:46
